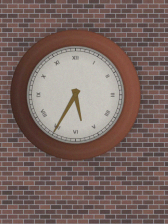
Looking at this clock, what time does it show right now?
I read 5:35
